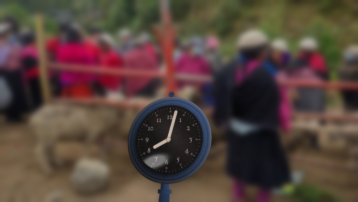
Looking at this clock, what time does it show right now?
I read 8:02
